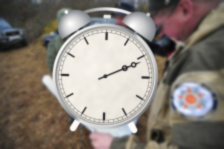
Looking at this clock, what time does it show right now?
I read 2:11
